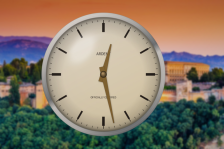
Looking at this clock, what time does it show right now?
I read 12:28
